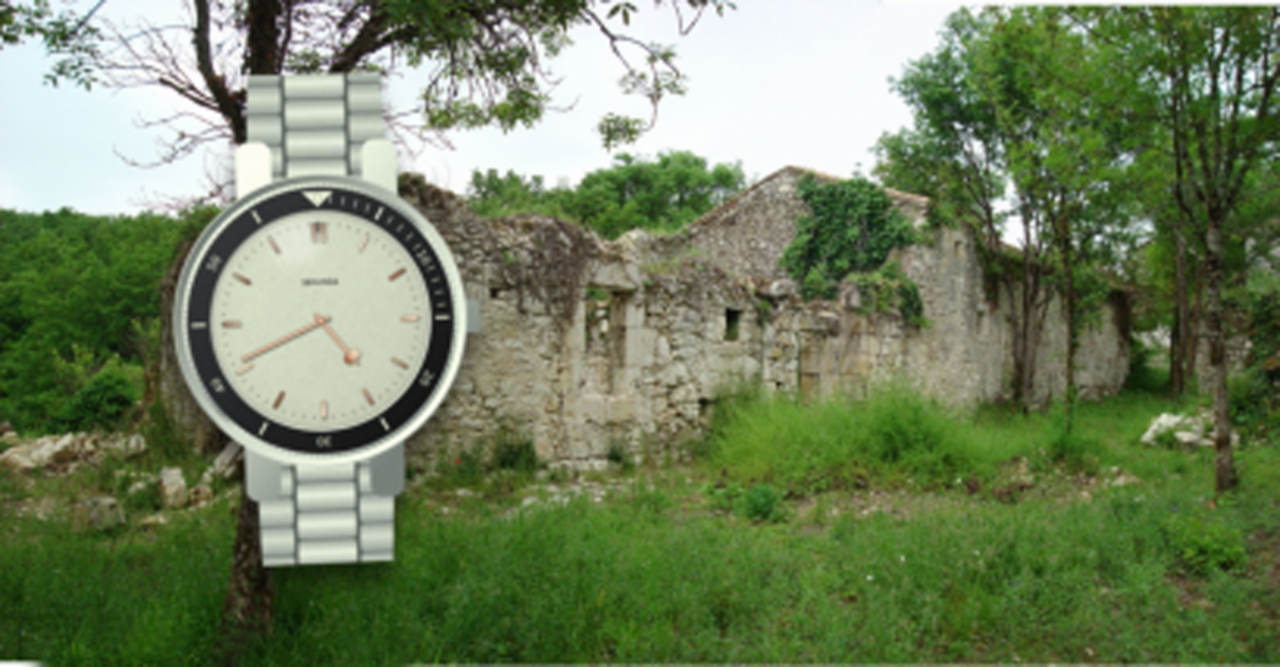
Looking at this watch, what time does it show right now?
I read 4:41
